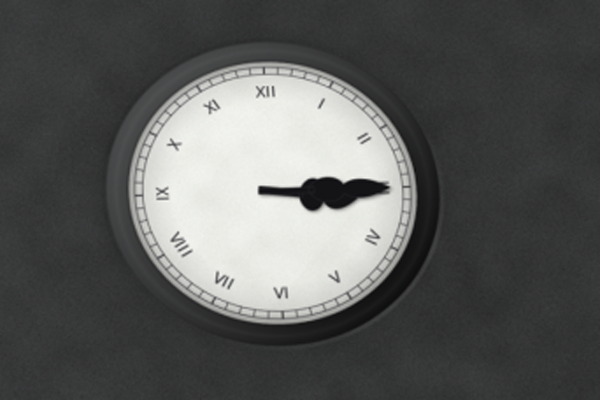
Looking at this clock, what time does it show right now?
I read 3:15
